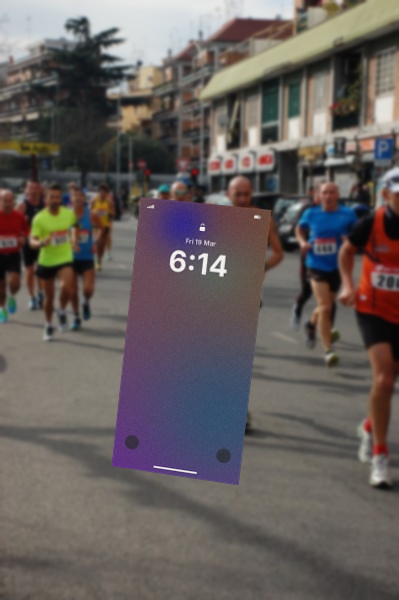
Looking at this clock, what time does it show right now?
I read 6:14
